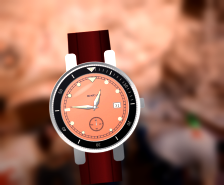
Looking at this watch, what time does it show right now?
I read 12:46
